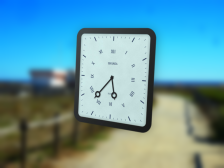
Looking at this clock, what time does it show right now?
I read 5:37
